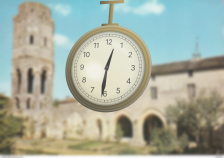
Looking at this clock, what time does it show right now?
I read 12:31
